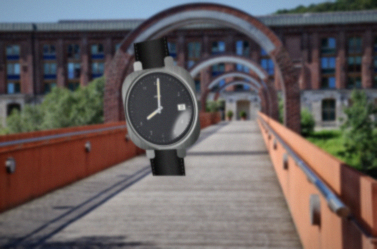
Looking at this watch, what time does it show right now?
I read 8:01
